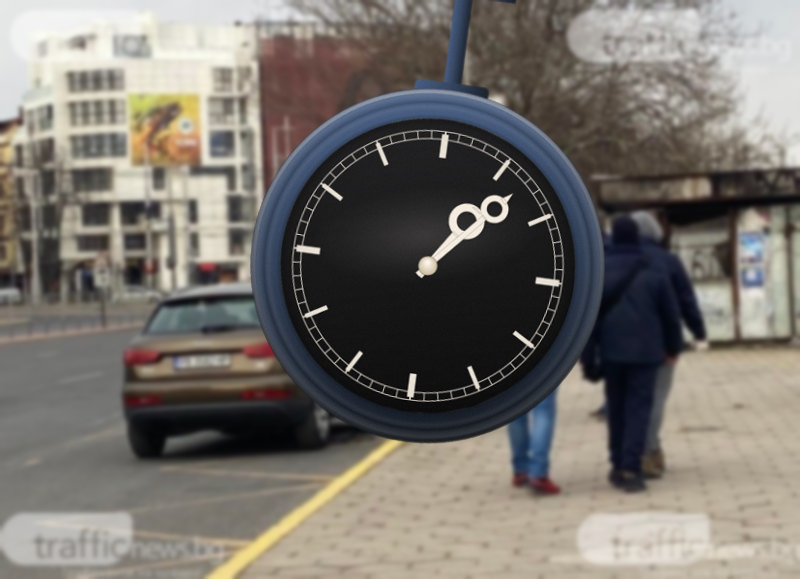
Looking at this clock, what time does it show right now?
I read 1:07
